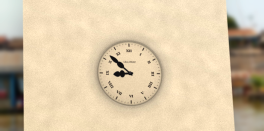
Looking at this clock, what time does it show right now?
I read 8:52
